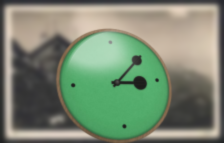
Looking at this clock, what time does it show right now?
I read 3:08
